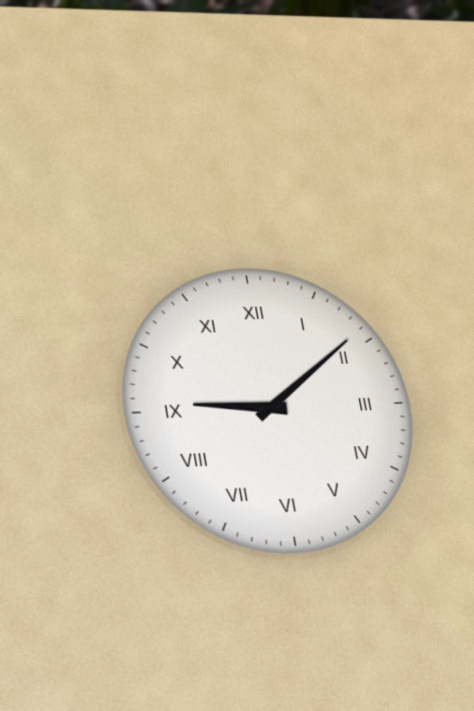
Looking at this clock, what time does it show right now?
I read 9:09
